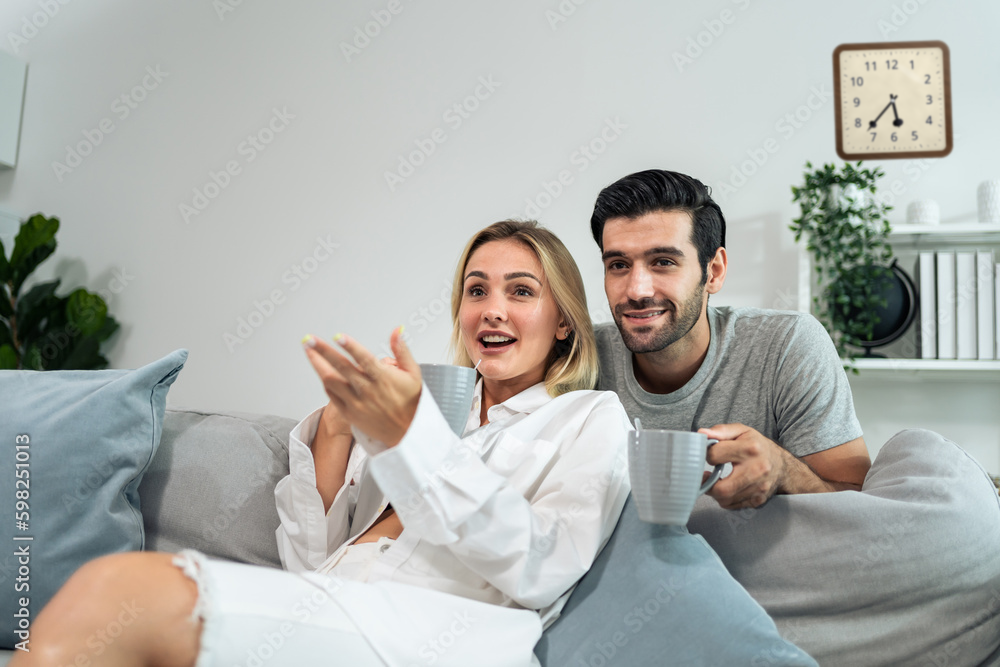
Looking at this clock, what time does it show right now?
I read 5:37
